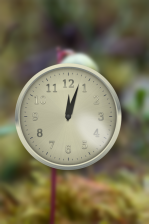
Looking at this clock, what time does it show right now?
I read 12:03
